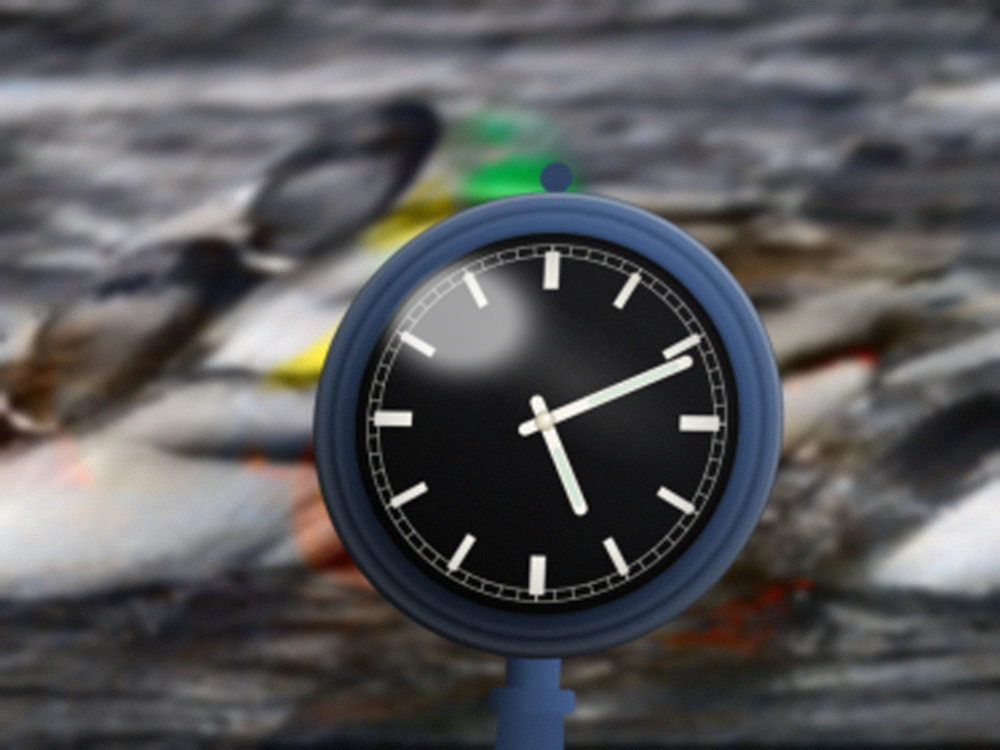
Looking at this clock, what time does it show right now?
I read 5:11
